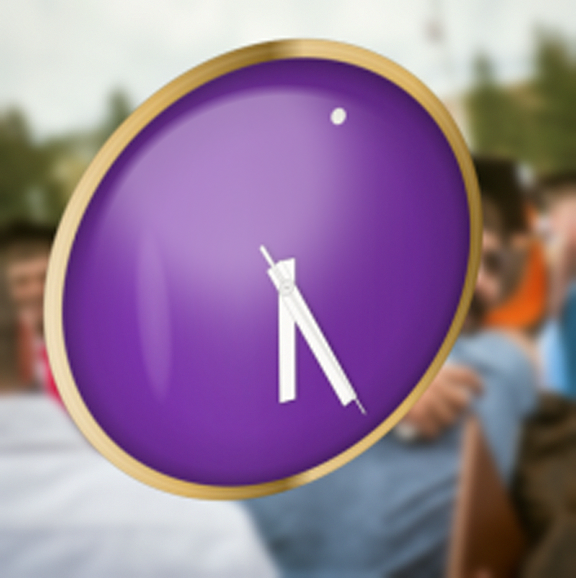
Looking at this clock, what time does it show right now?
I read 5:22:22
